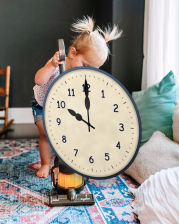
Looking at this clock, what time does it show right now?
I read 10:00
